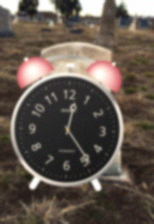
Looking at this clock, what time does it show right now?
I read 12:24
